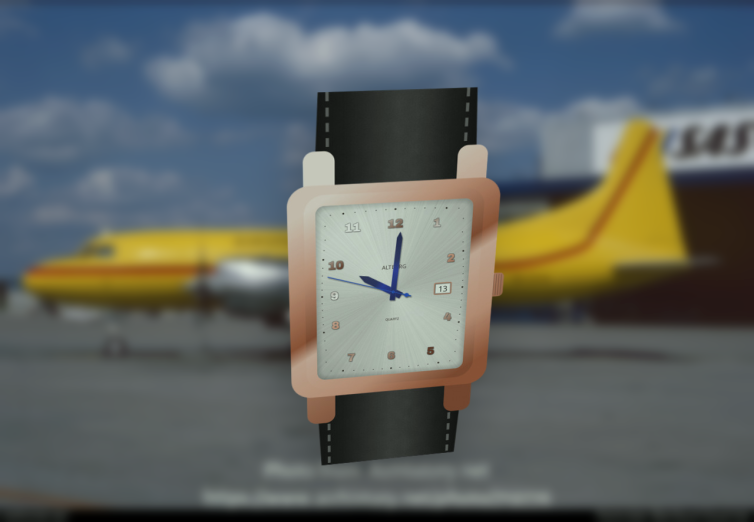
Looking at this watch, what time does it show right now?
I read 10:00:48
